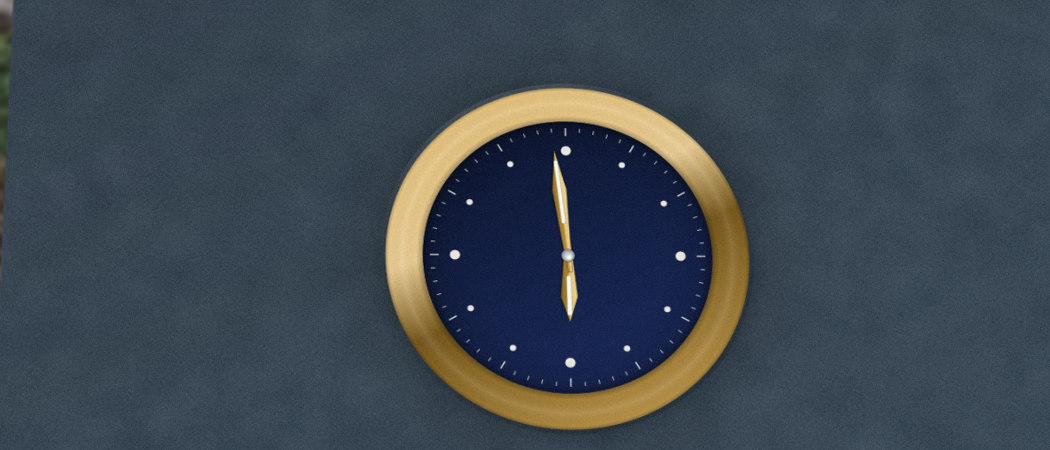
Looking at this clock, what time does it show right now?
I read 5:59
